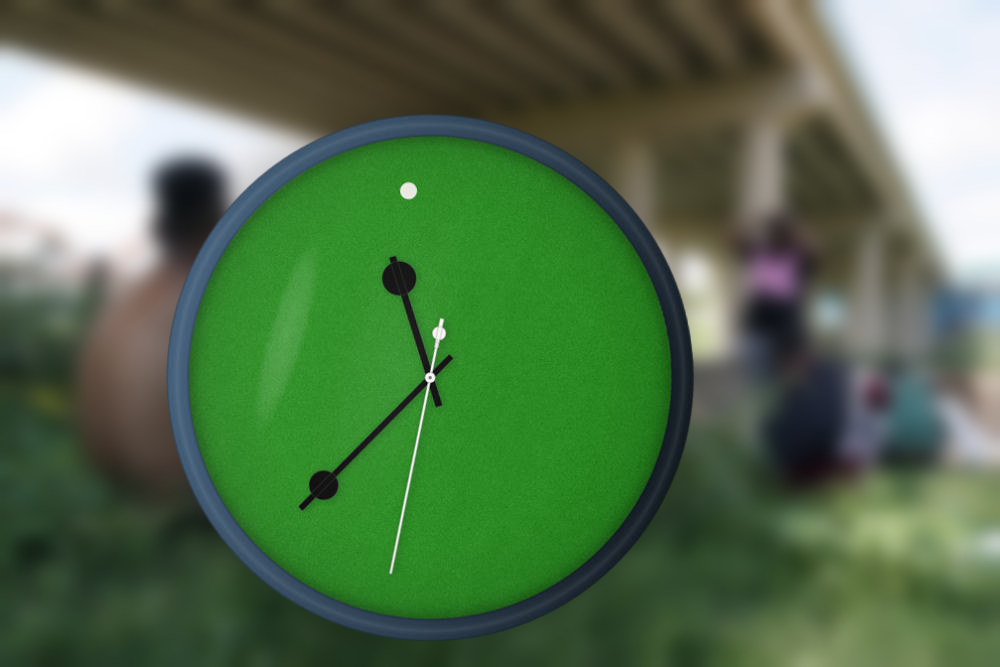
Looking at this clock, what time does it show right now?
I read 11:38:33
